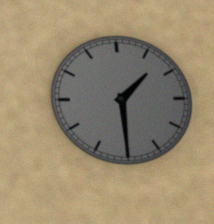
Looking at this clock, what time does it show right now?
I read 1:30
